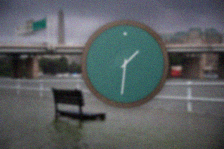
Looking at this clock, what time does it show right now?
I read 1:31
